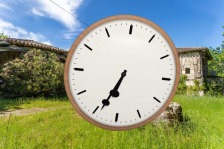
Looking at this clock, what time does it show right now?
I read 6:34
